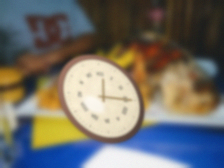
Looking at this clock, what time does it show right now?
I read 12:15
